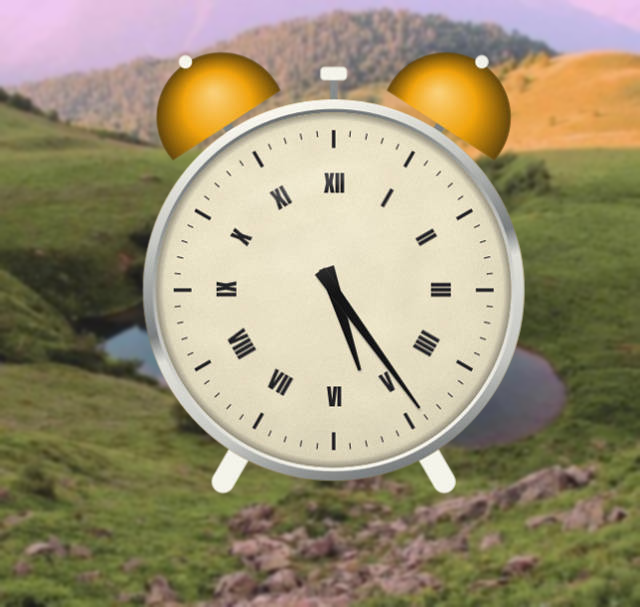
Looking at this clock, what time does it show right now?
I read 5:24
